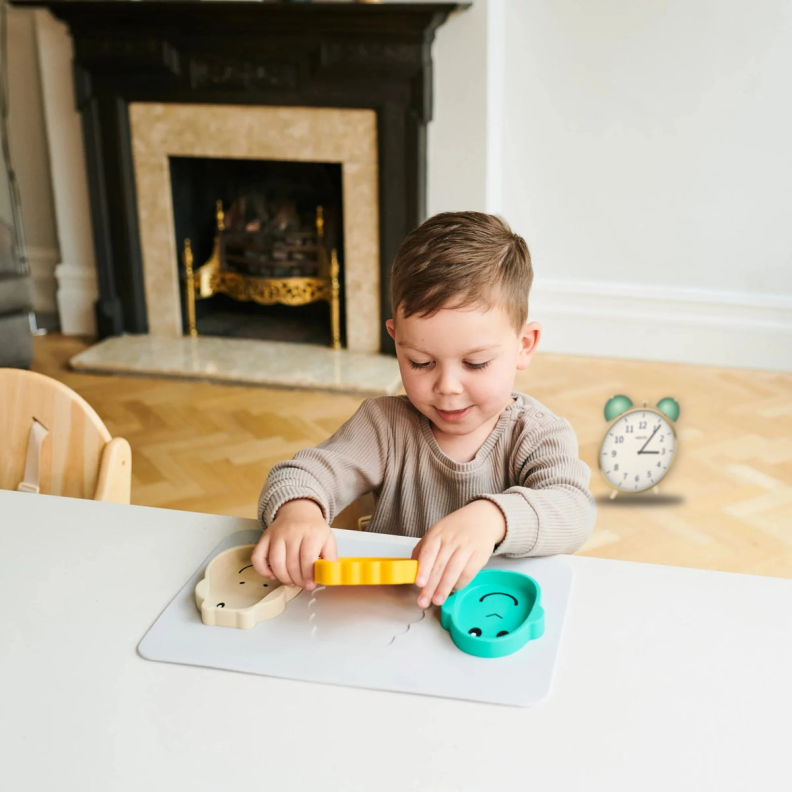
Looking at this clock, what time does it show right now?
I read 3:06
